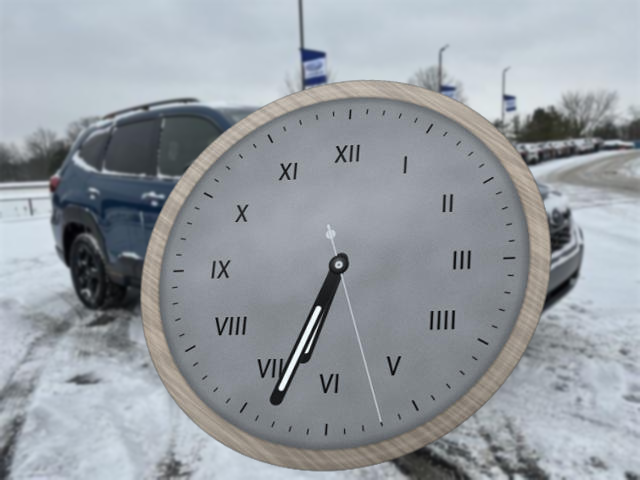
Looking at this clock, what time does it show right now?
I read 6:33:27
